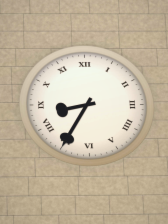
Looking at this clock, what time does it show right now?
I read 8:35
